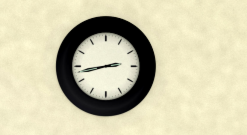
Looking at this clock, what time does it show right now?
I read 2:43
